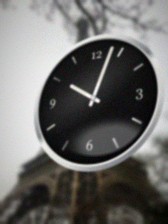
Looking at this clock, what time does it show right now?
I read 10:03
